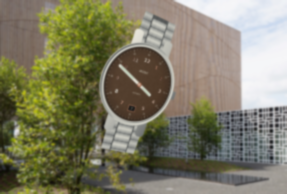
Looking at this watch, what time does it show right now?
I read 3:49
